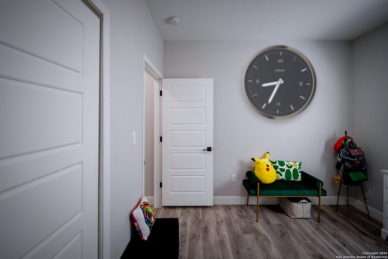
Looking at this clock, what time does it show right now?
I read 8:34
